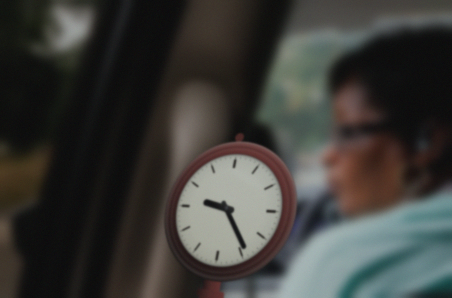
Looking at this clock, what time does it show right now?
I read 9:24
